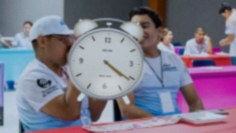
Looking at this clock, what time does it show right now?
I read 4:21
